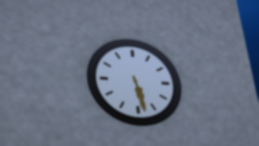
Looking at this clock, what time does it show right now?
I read 5:28
